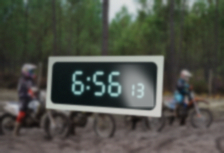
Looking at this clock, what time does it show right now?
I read 6:56:13
